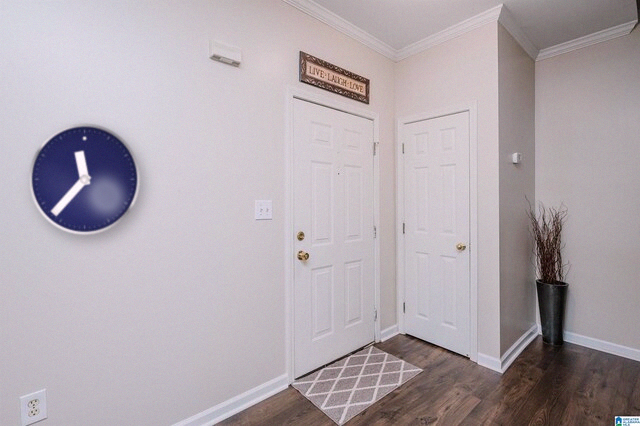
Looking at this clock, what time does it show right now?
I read 11:37
